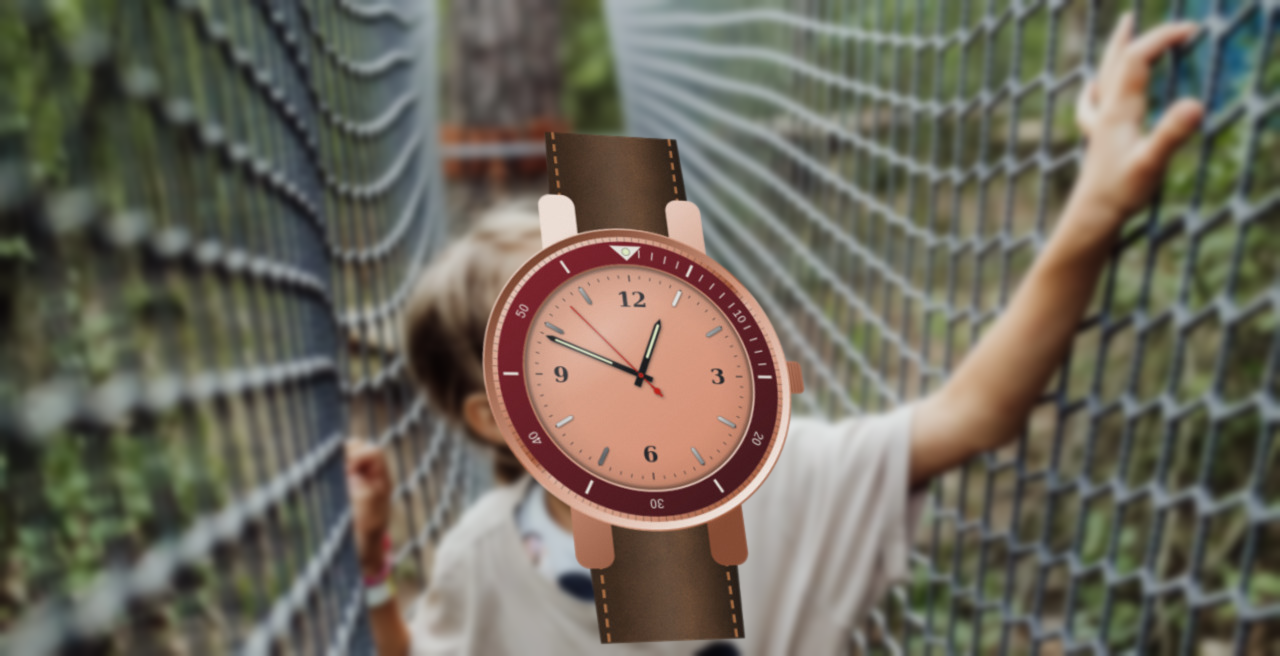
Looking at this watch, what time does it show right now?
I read 12:48:53
